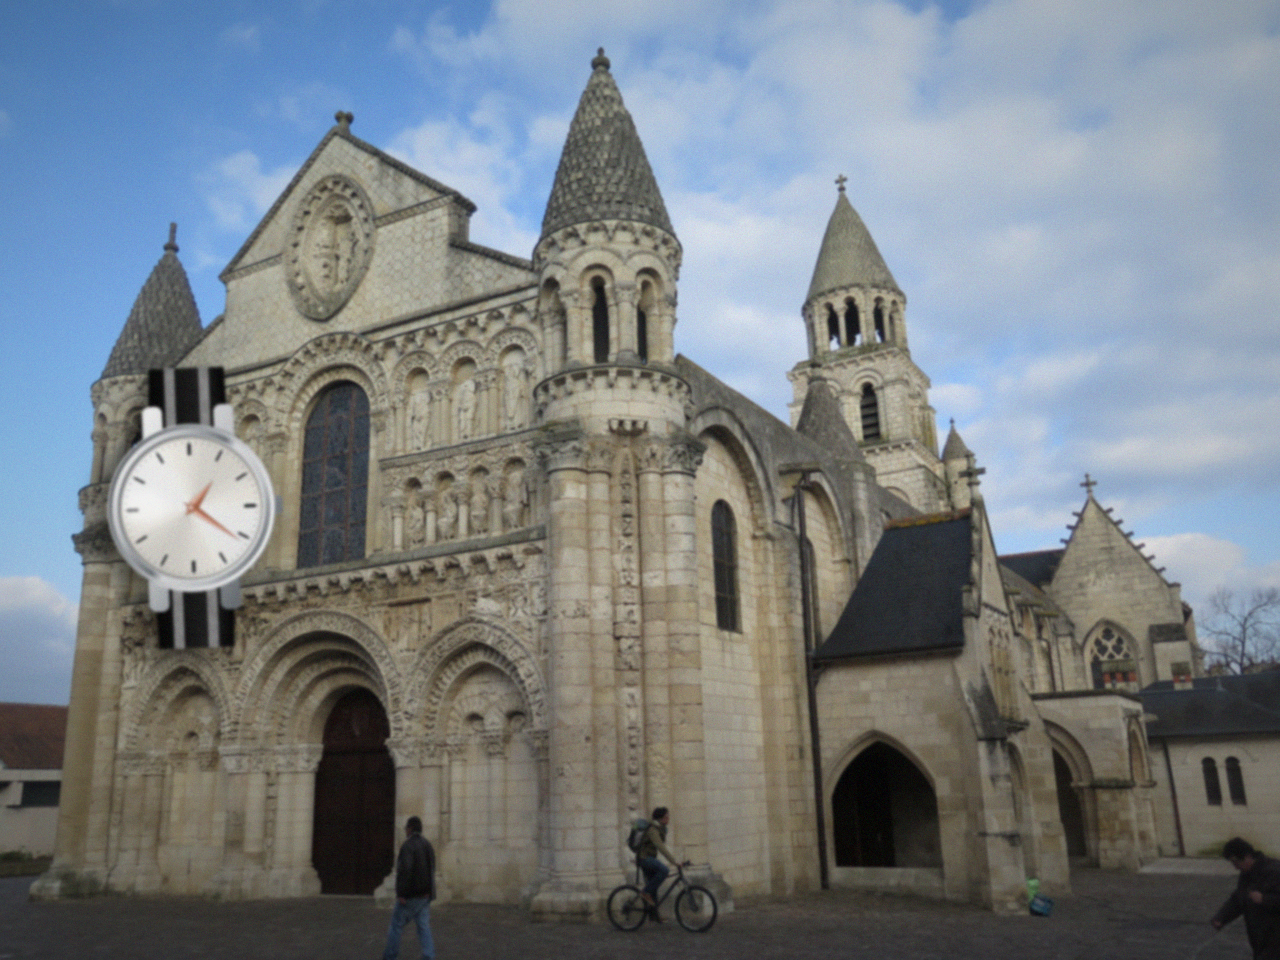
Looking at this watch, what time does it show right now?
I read 1:21
